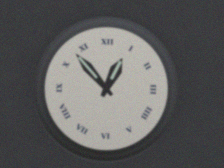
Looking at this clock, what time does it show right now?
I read 12:53
